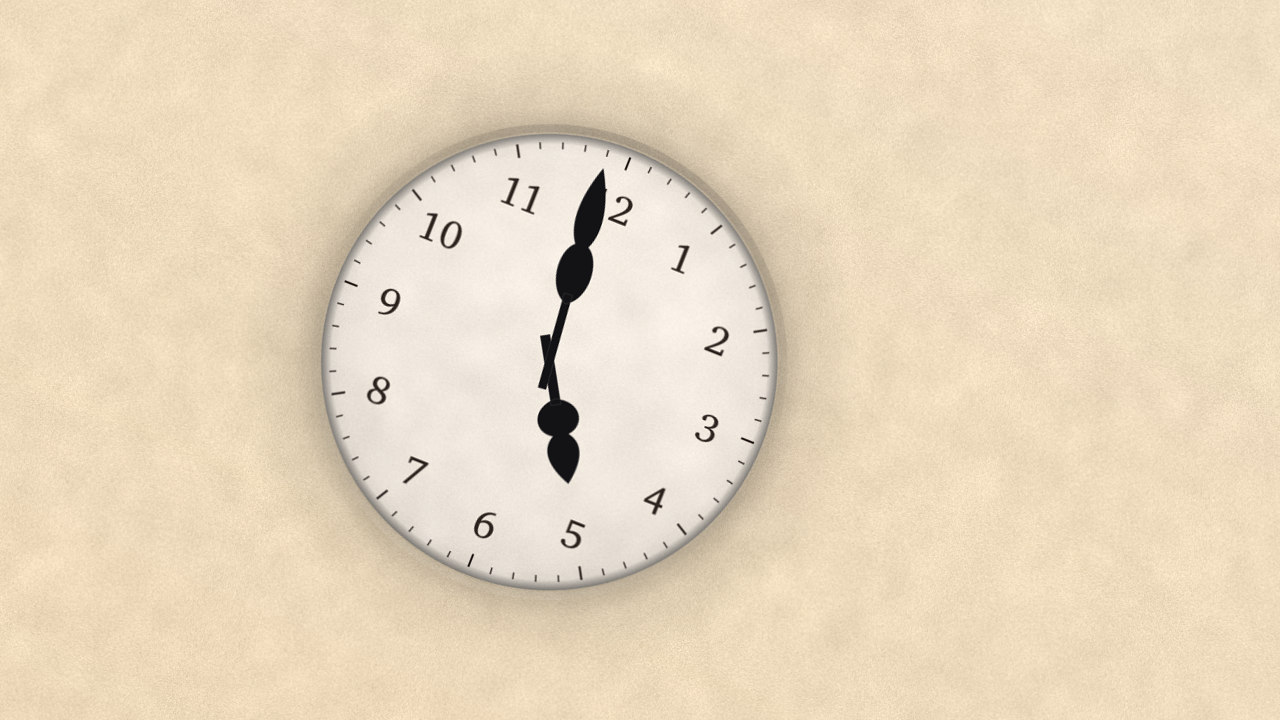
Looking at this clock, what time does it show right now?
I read 4:59
